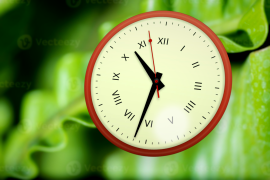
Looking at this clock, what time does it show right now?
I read 10:31:57
